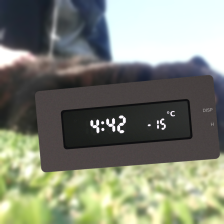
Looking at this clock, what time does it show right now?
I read 4:42
